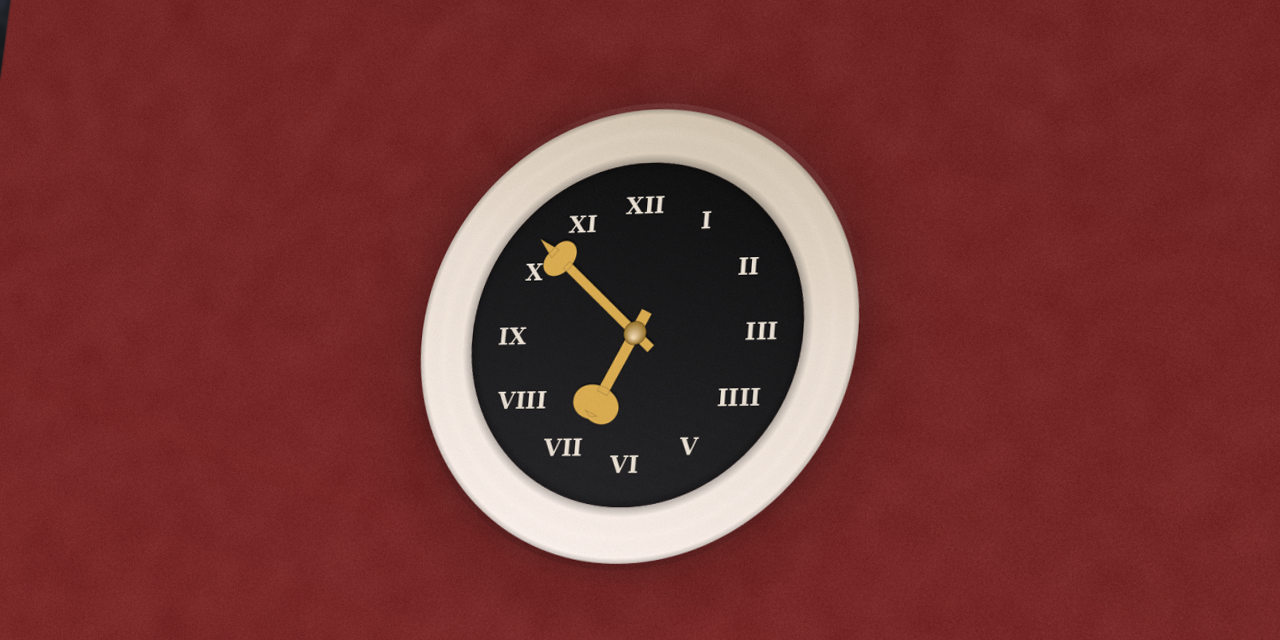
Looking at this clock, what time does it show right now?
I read 6:52
